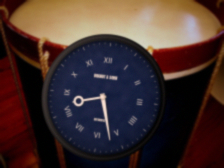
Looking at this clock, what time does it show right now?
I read 8:27
